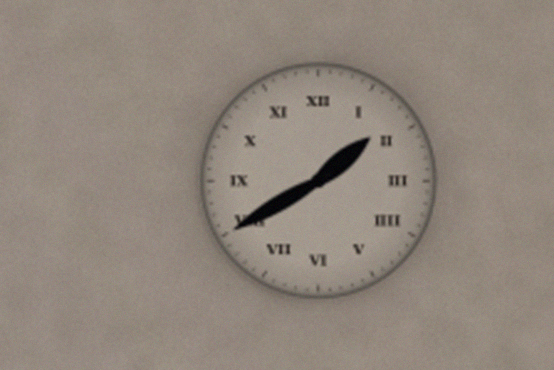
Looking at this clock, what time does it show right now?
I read 1:40
